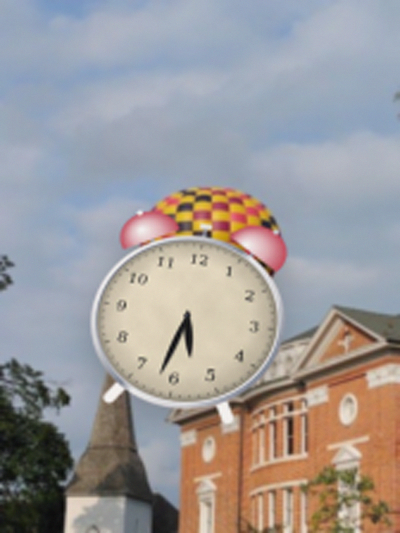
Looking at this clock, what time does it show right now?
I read 5:32
